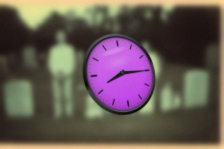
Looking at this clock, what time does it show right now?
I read 8:15
